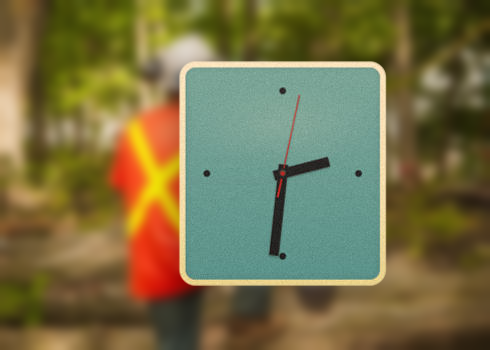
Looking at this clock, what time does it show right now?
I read 2:31:02
